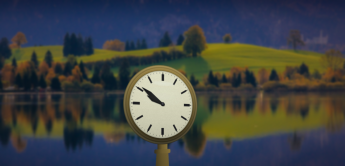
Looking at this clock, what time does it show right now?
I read 9:51
